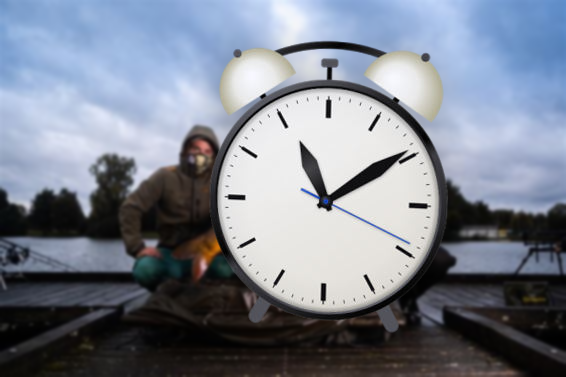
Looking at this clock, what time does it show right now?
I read 11:09:19
